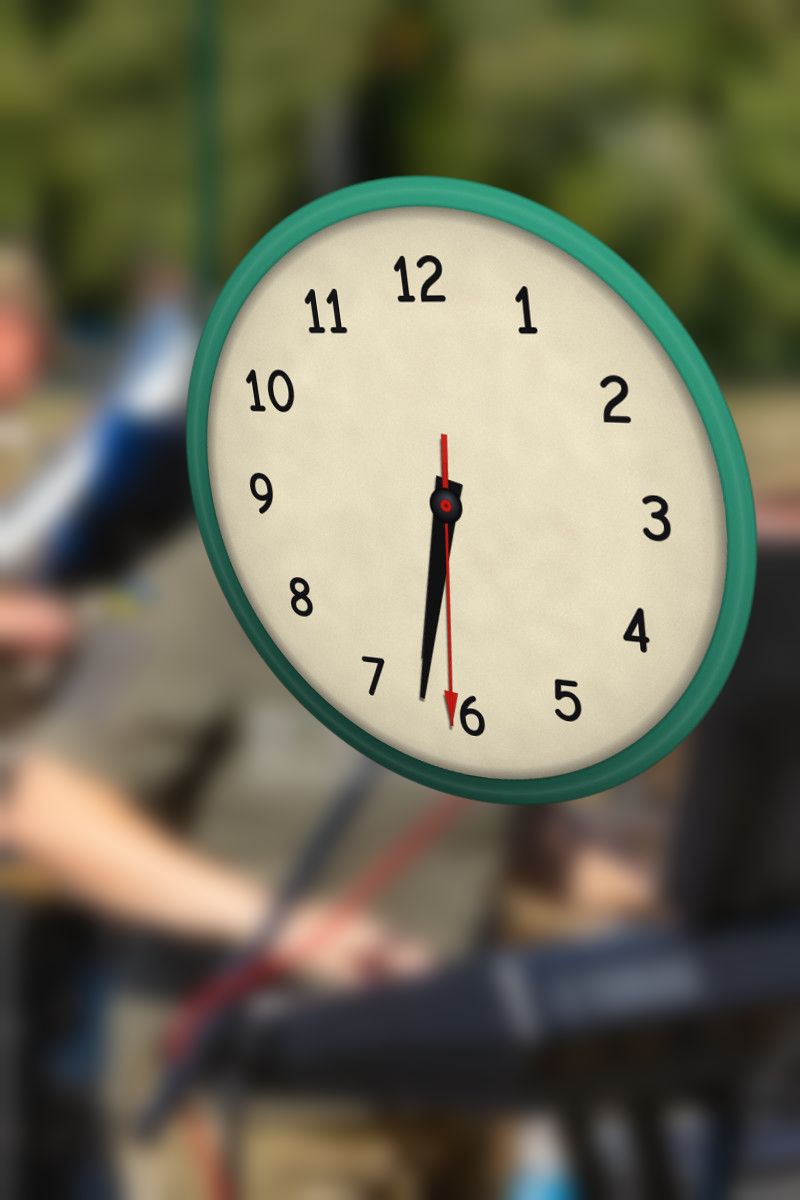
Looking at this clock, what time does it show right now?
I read 6:32:31
